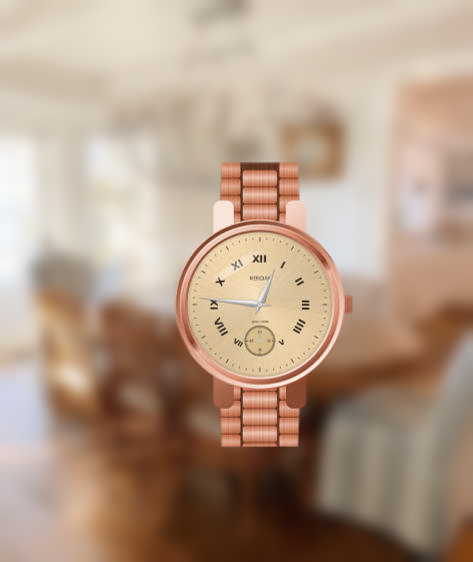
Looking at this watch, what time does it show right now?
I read 12:46
